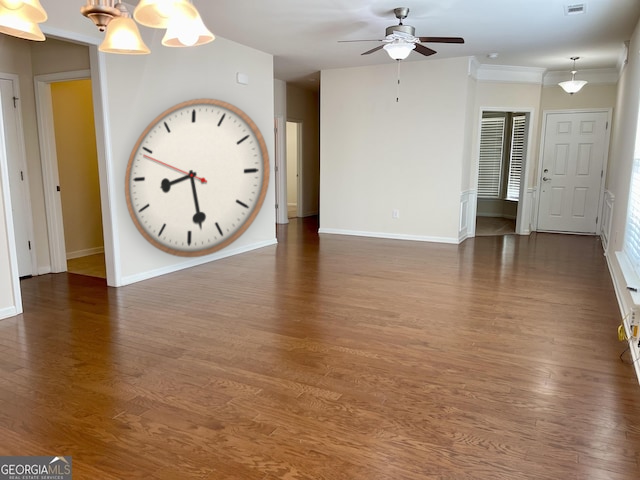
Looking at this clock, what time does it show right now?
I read 8:27:49
